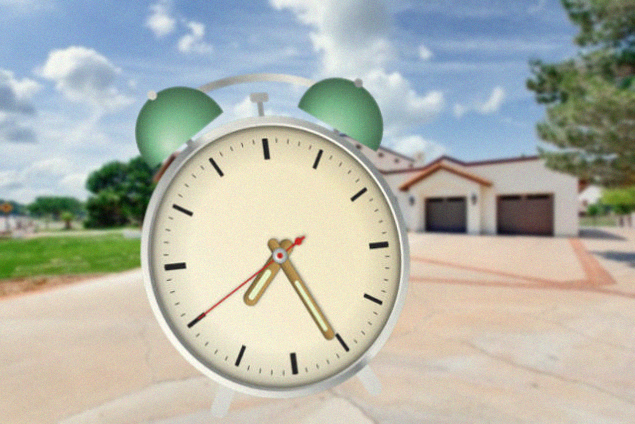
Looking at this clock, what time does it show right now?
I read 7:25:40
